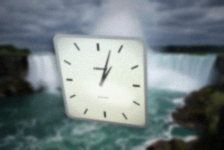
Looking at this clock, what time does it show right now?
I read 1:03
